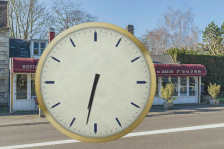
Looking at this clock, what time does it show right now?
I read 6:32
